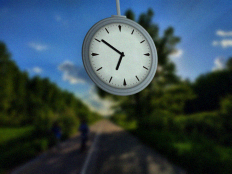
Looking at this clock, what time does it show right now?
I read 6:51
